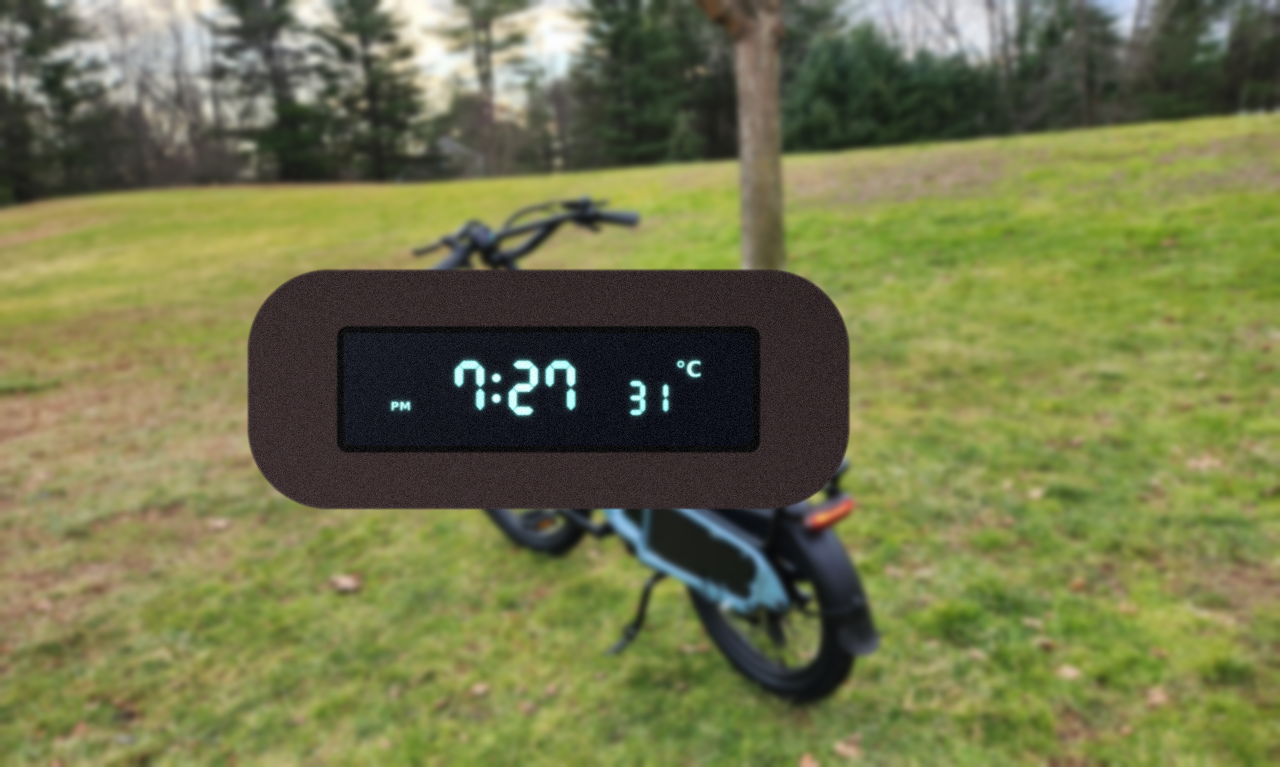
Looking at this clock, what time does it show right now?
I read 7:27
